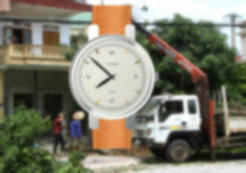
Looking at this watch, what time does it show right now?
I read 7:52
